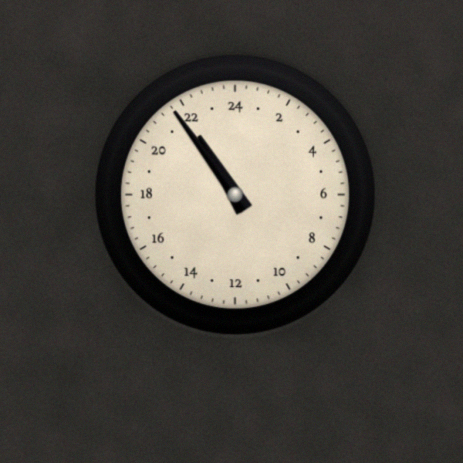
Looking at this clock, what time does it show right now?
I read 21:54
